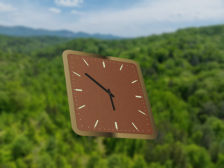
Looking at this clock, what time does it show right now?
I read 5:52
